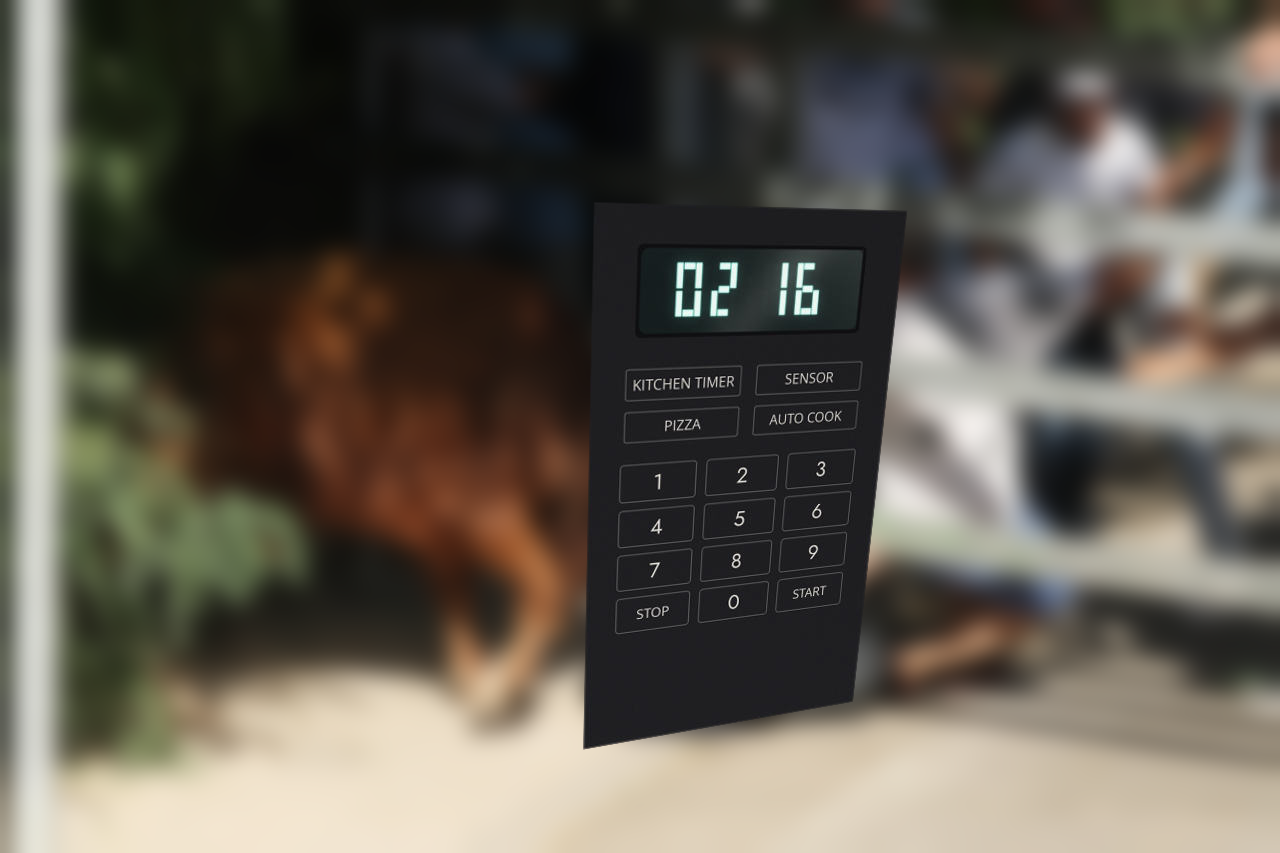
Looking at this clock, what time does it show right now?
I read 2:16
